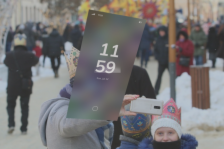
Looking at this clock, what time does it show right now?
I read 11:59
